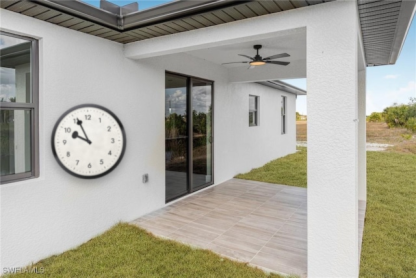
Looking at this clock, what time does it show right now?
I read 9:56
